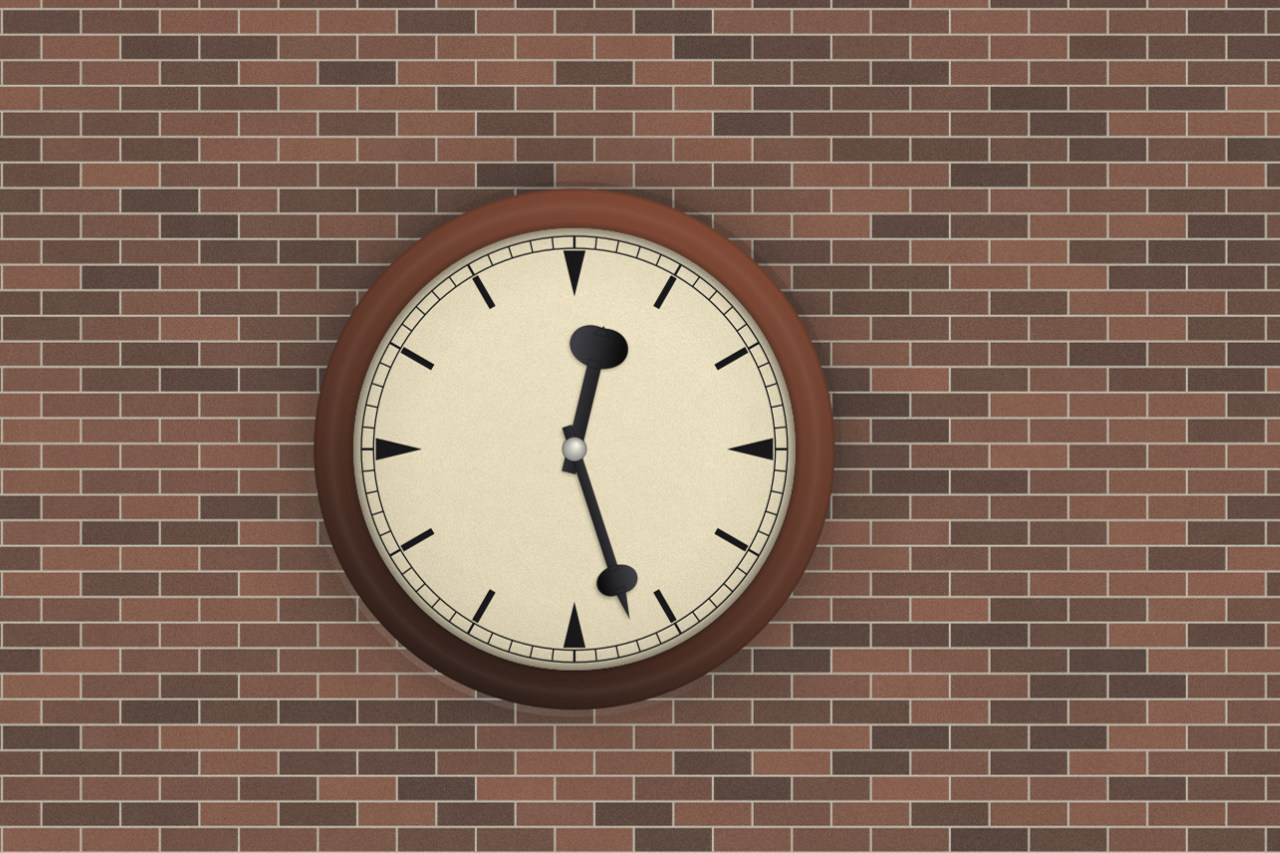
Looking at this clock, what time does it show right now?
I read 12:27
